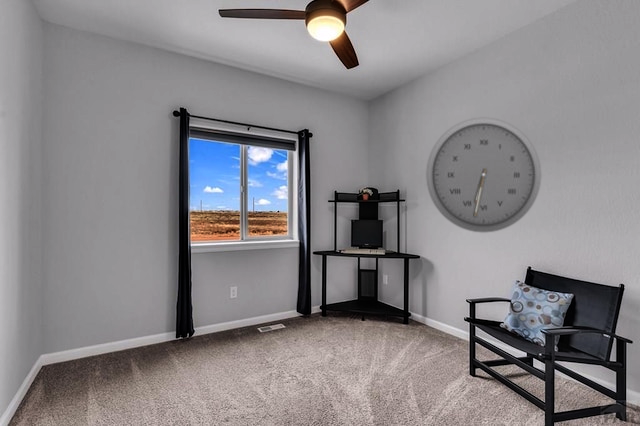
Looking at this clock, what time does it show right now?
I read 6:32
